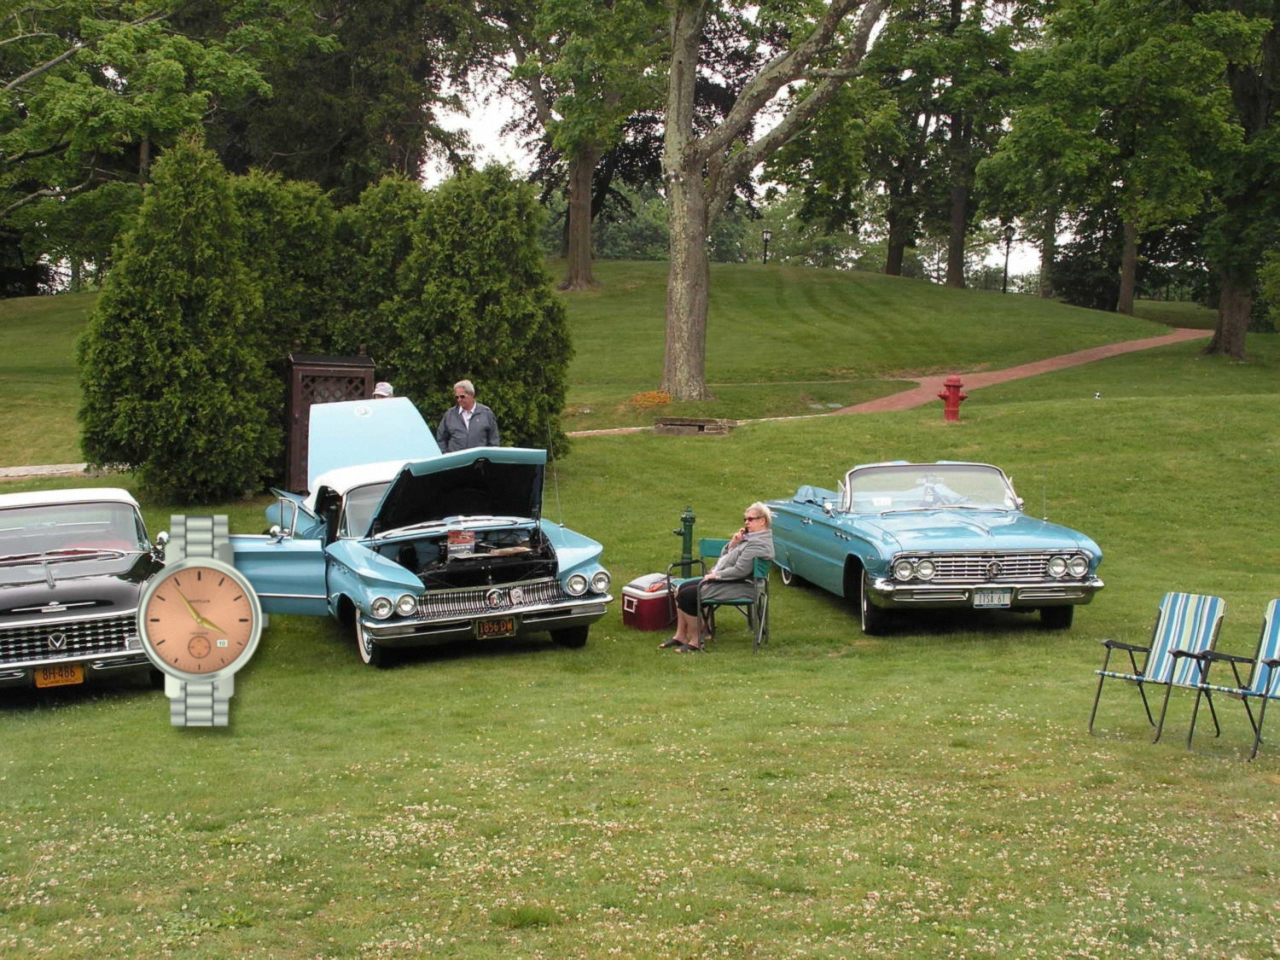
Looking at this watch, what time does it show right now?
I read 3:54
